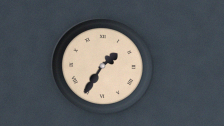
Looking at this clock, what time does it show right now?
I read 1:35
